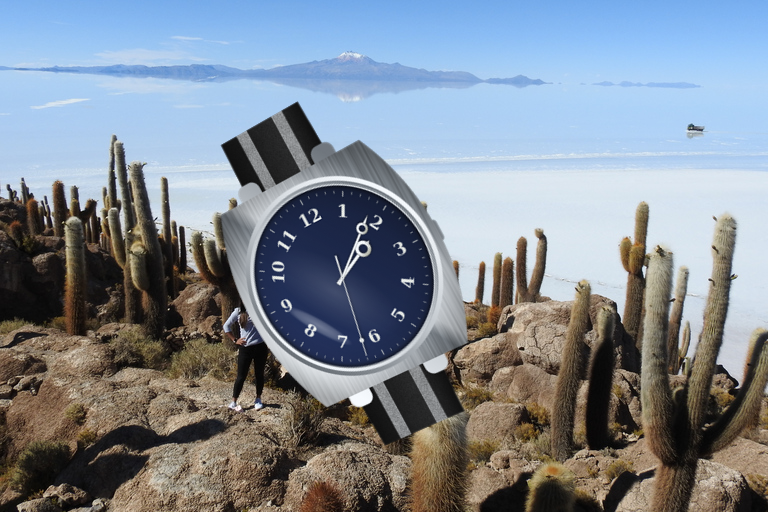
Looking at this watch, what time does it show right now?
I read 2:08:32
